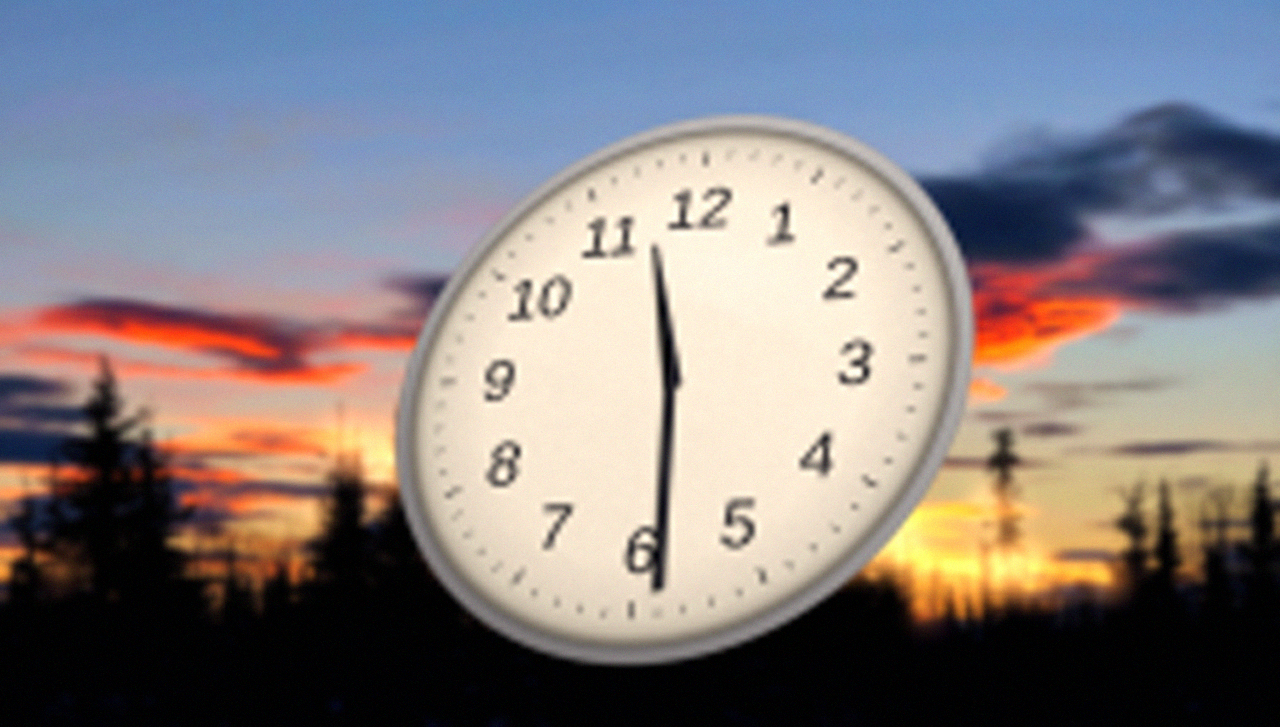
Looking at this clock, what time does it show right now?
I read 11:29
